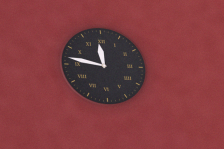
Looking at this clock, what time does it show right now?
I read 11:47
